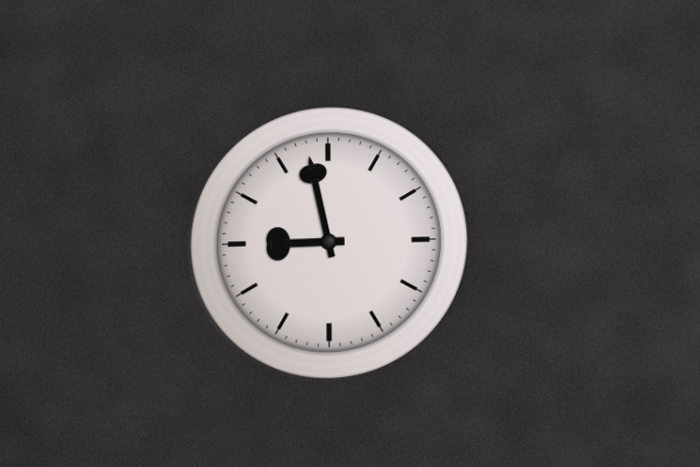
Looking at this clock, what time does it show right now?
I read 8:58
